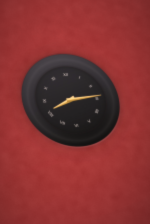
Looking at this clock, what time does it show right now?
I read 8:14
